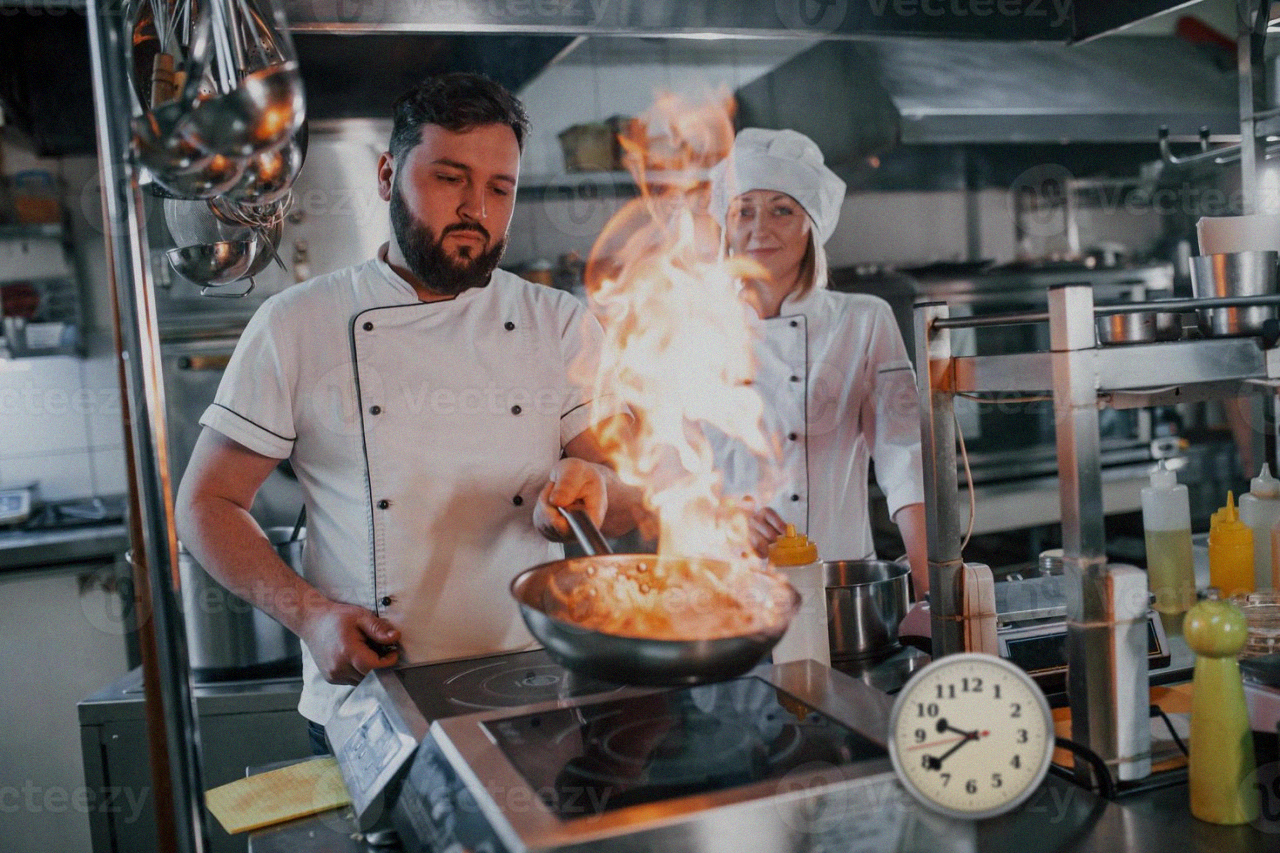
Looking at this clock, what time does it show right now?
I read 9:38:43
